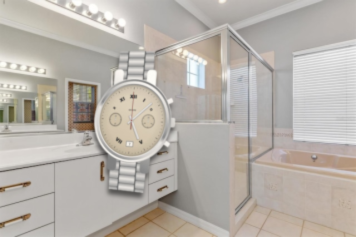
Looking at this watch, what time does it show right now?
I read 5:08
